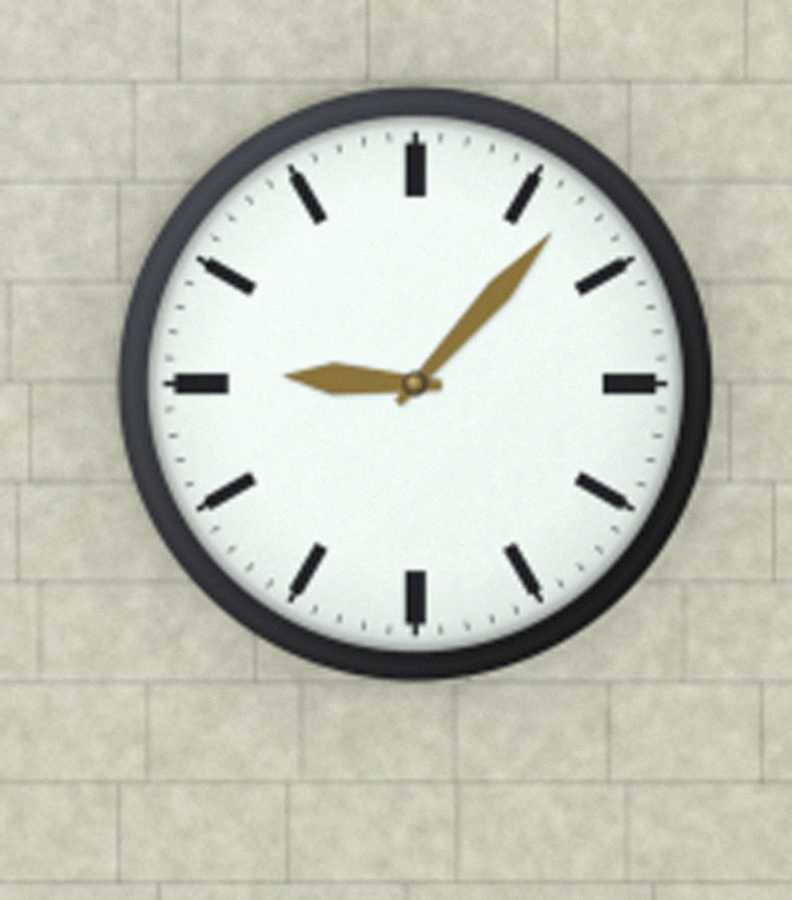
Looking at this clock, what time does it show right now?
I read 9:07
